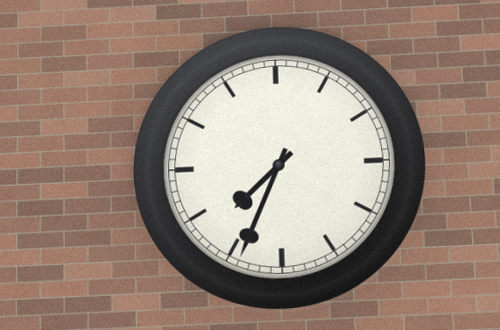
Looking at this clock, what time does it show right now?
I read 7:34
